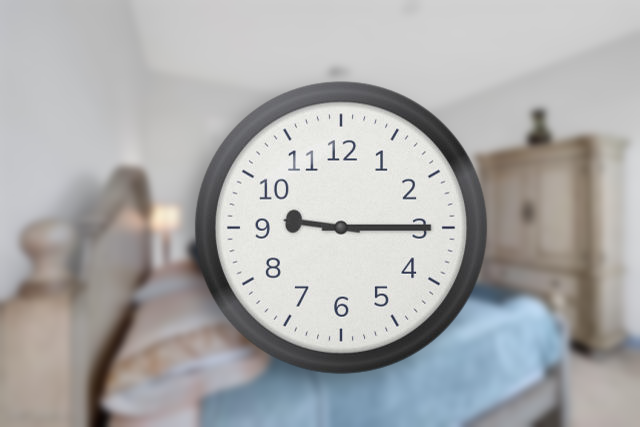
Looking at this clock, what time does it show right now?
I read 9:15
